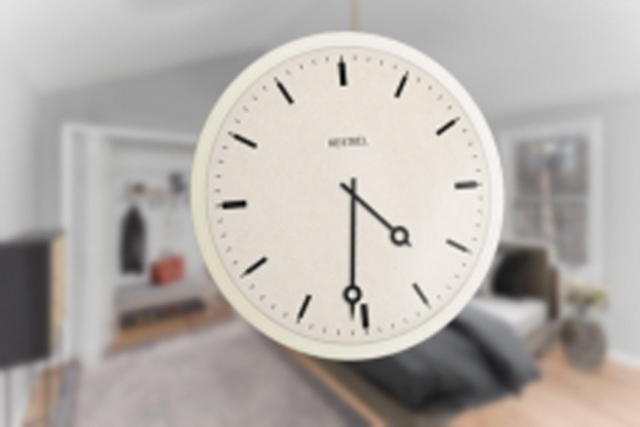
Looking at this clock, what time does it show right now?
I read 4:31
